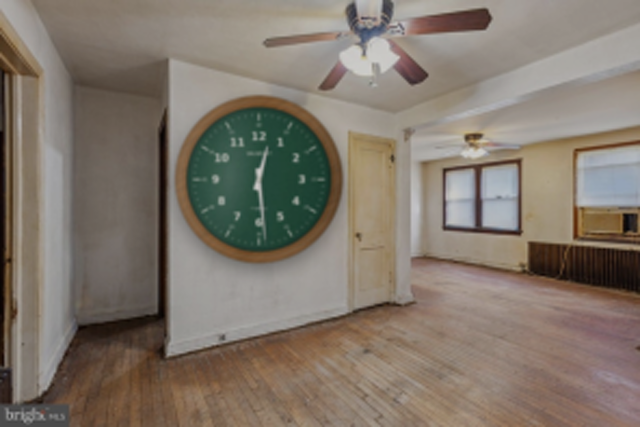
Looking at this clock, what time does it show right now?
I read 12:29
